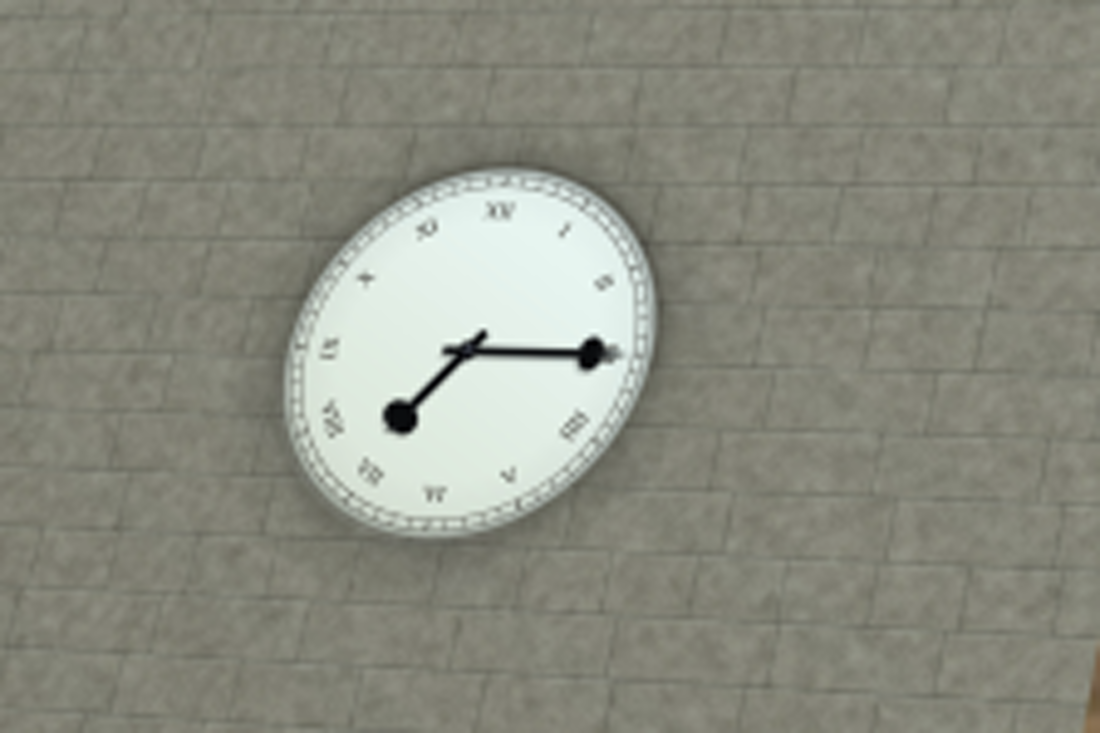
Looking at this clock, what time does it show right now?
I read 7:15
